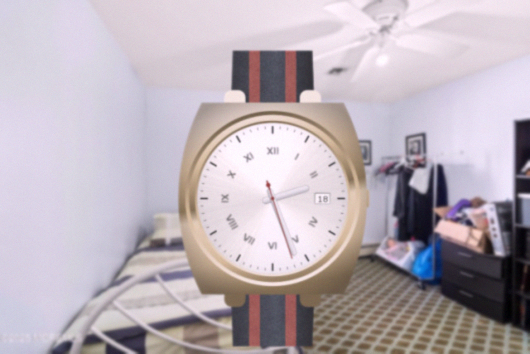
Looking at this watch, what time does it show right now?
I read 2:26:27
